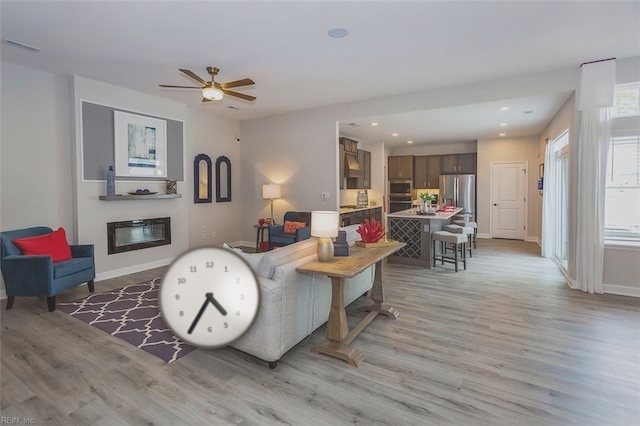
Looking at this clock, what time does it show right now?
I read 4:35
